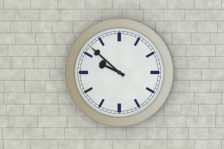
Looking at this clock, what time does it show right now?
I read 9:52
